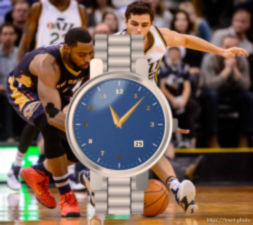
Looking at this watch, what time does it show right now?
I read 11:07
